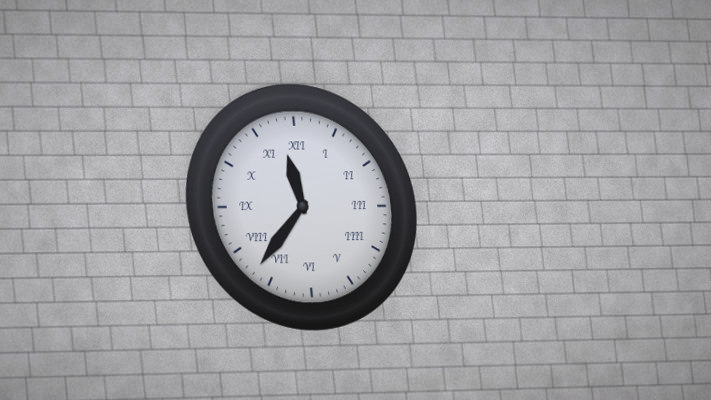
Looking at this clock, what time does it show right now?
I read 11:37
